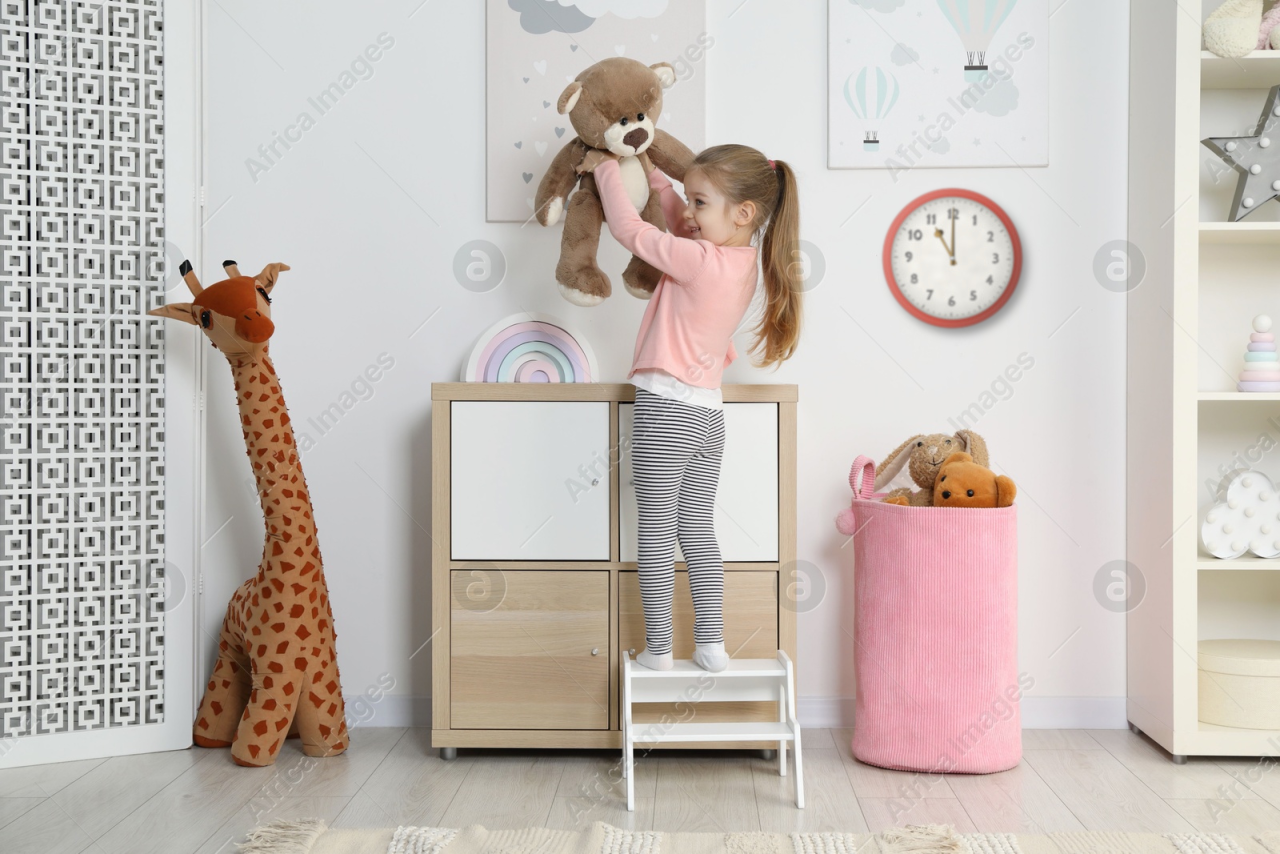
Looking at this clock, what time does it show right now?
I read 11:00
